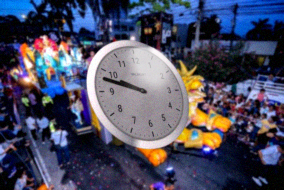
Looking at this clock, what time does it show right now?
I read 9:48
